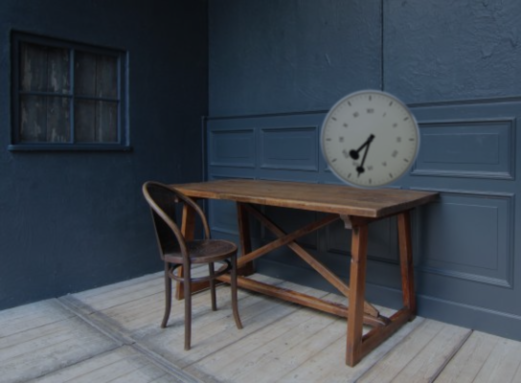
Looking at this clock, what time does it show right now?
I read 7:33
